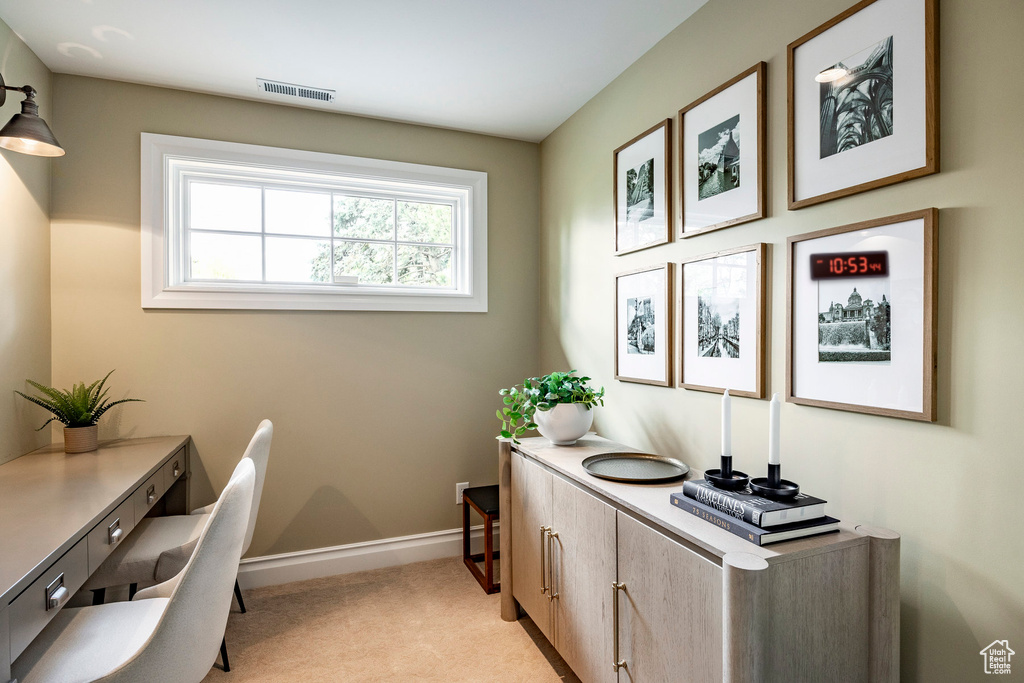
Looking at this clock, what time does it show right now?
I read 10:53
